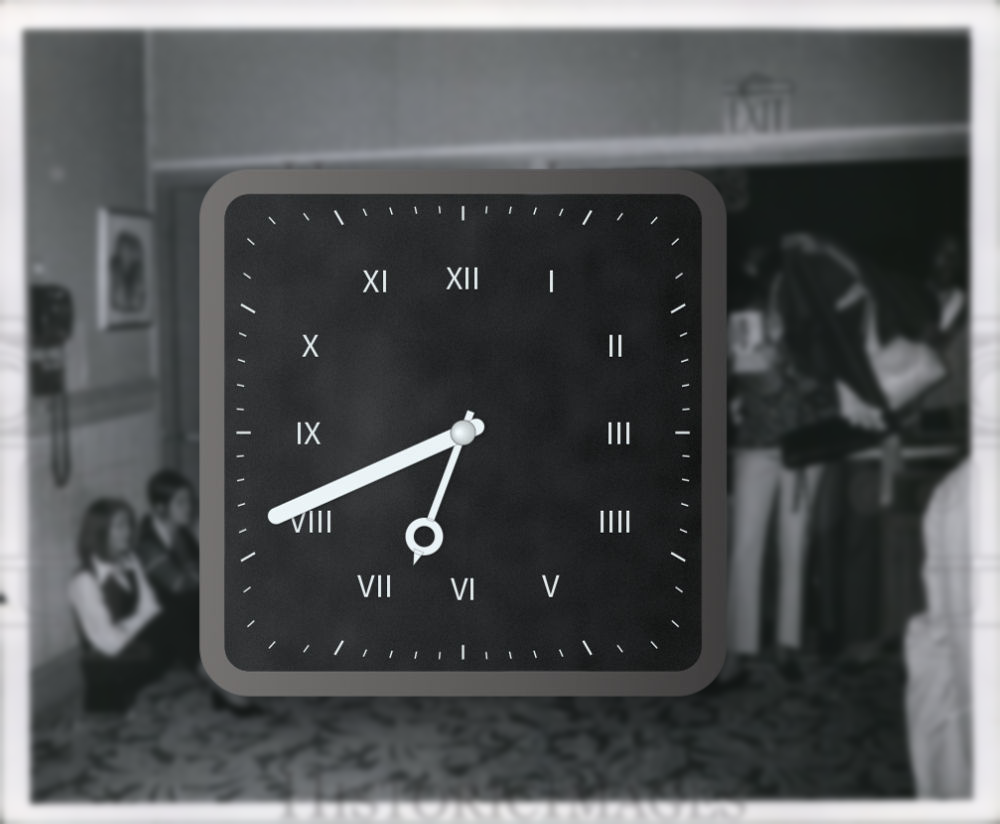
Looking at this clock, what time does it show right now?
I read 6:41
